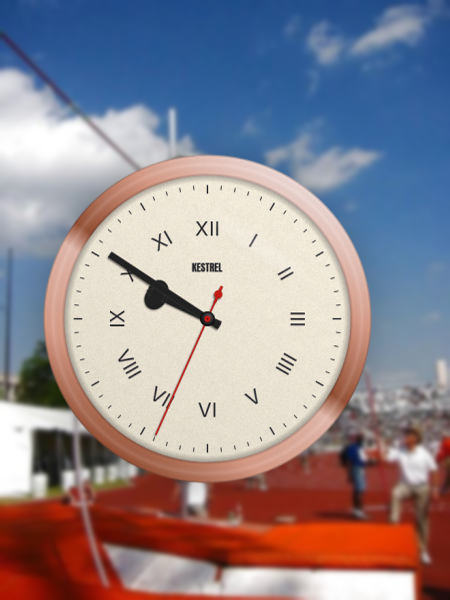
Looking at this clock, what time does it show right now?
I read 9:50:34
